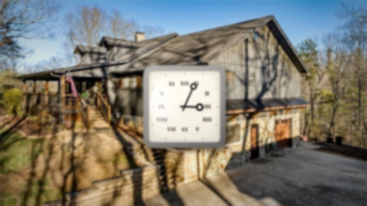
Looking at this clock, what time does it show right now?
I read 3:04
